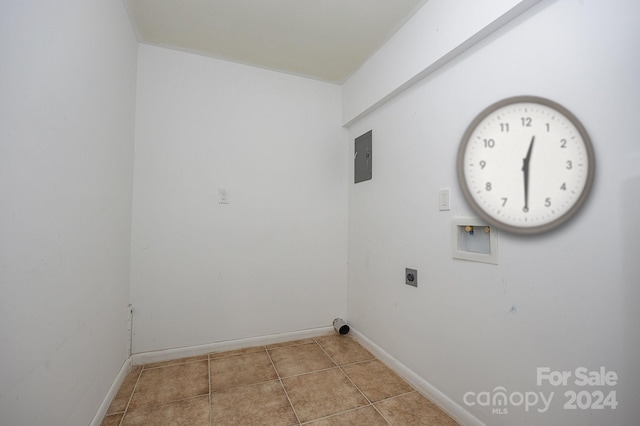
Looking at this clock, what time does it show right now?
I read 12:30
